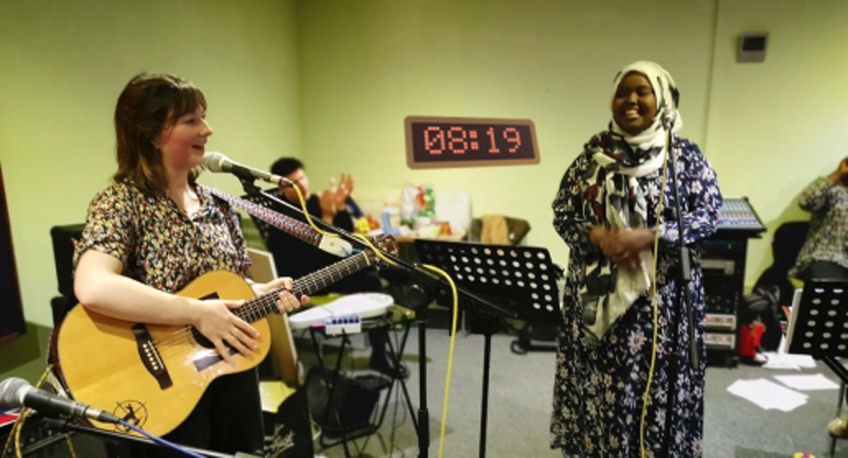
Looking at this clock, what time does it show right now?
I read 8:19
